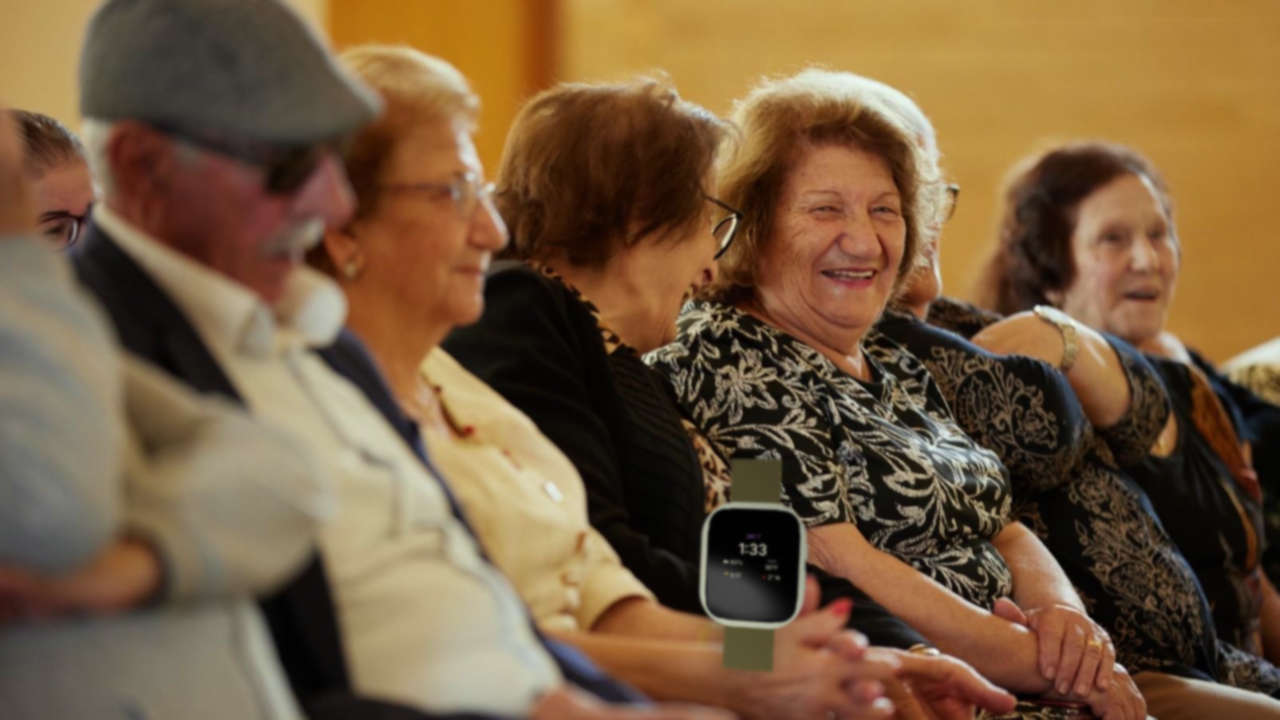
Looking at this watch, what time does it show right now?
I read 1:33
